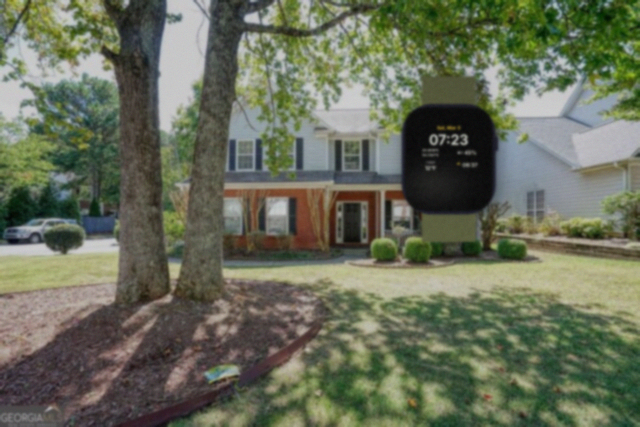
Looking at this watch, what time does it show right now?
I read 7:23
